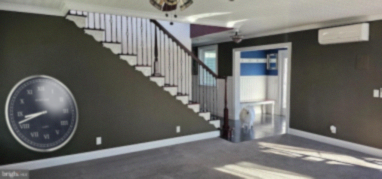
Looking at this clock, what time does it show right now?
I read 8:42
